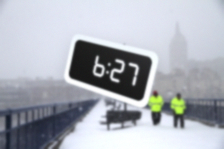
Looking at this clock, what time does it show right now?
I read 6:27
